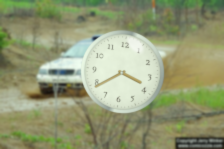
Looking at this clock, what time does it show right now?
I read 3:39
